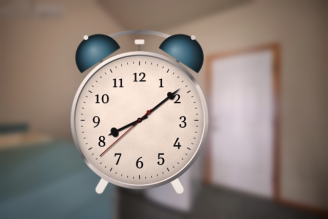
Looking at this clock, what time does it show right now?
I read 8:08:38
